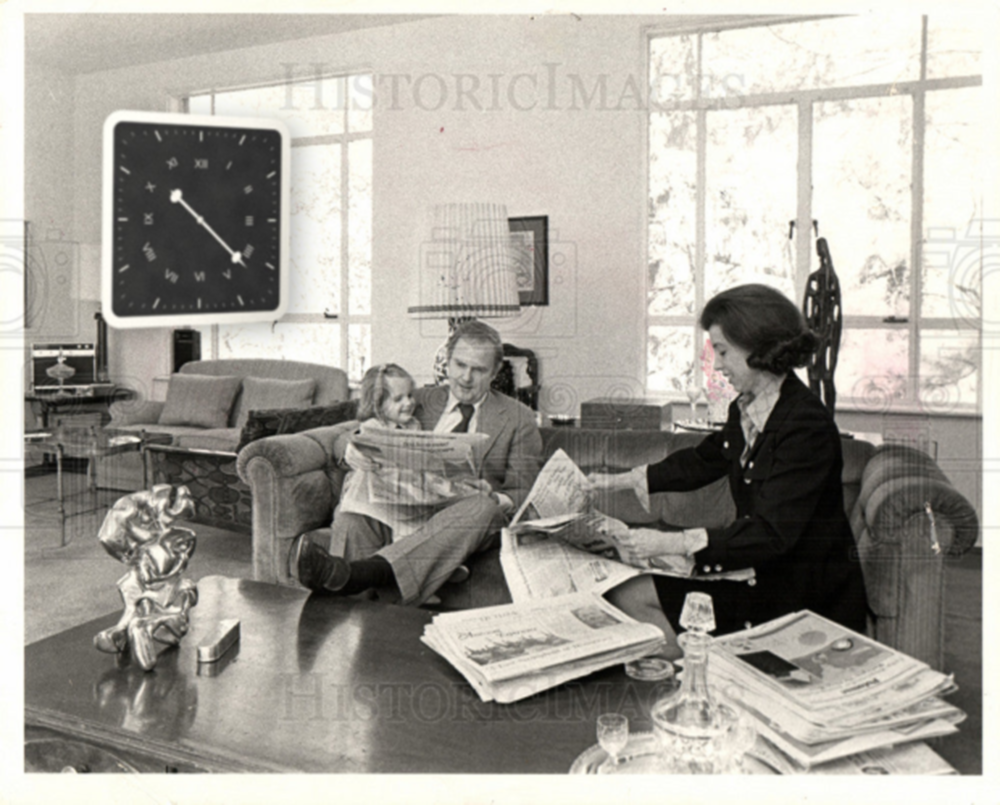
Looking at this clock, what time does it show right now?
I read 10:22
